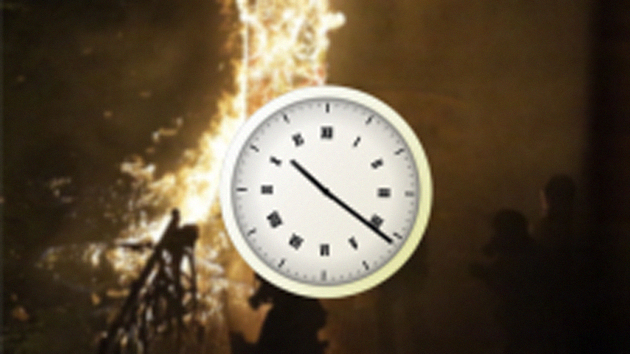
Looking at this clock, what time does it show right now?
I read 10:21
